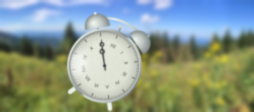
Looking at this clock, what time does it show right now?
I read 10:55
